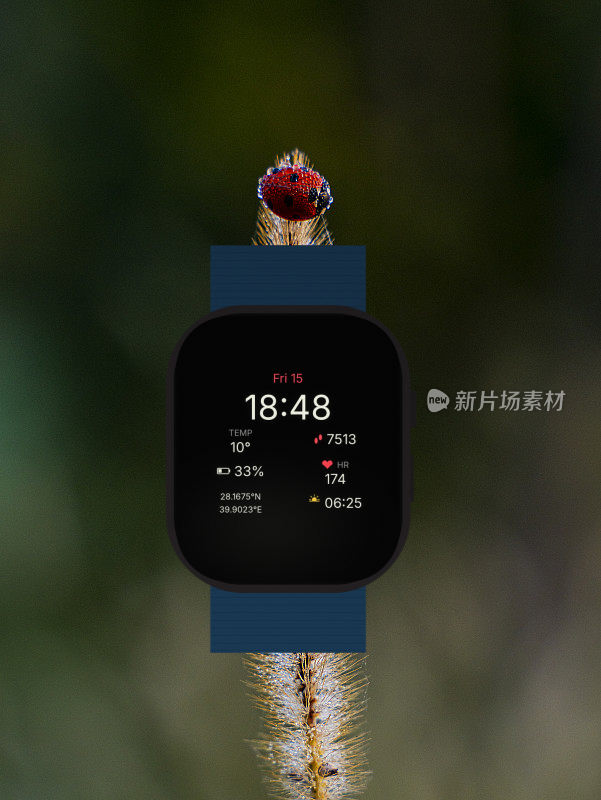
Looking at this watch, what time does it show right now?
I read 18:48
